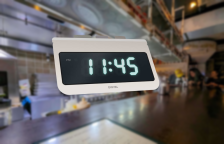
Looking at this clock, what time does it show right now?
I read 11:45
